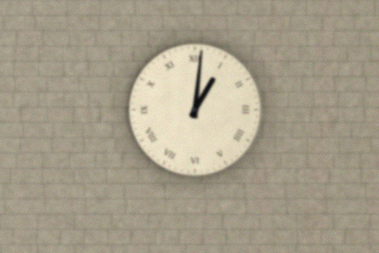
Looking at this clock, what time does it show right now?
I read 1:01
